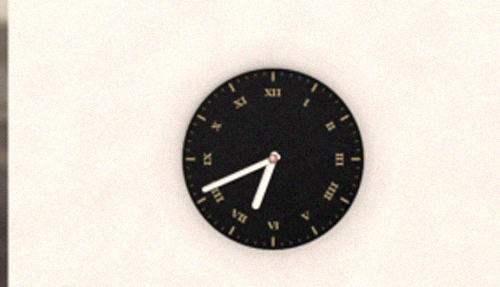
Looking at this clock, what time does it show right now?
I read 6:41
